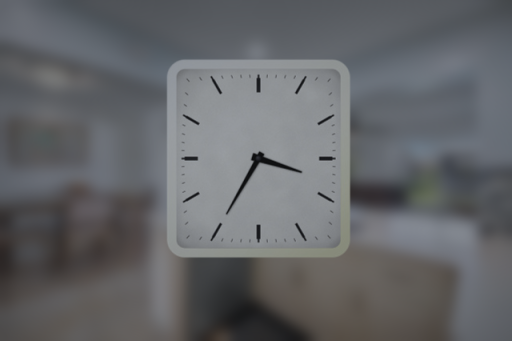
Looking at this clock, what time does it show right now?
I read 3:35
